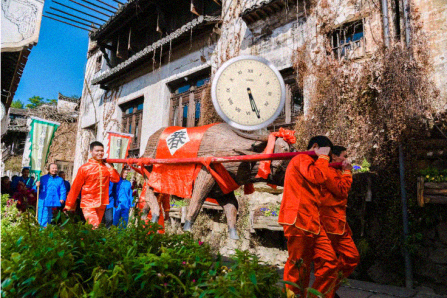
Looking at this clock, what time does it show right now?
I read 5:26
